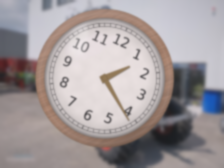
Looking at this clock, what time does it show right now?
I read 1:21
